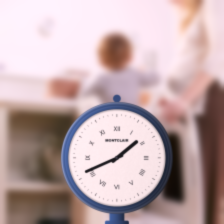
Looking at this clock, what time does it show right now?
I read 1:41
